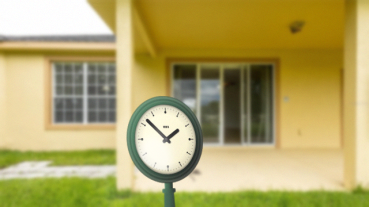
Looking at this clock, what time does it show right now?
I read 1:52
